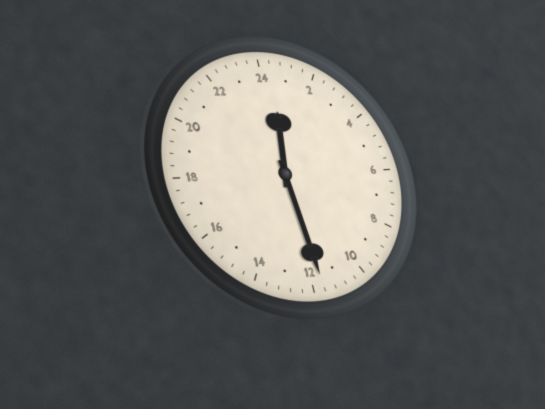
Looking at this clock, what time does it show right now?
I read 0:29
